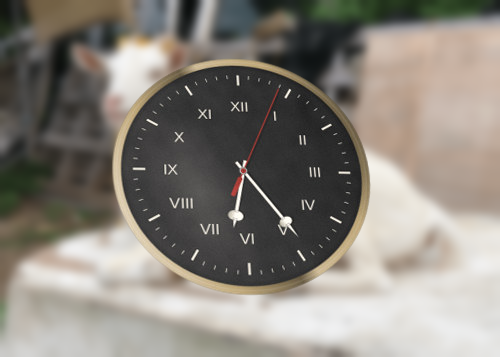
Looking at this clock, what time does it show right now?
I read 6:24:04
